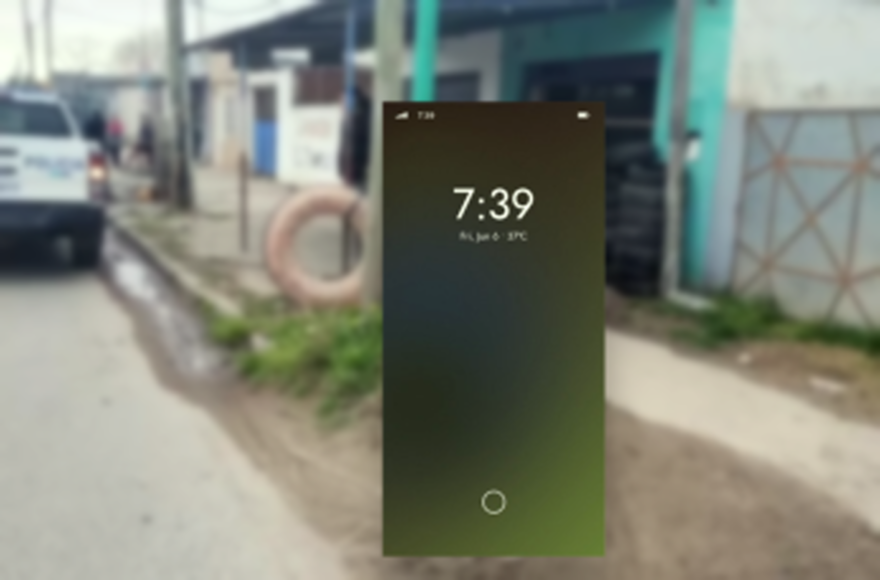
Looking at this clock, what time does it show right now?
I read 7:39
